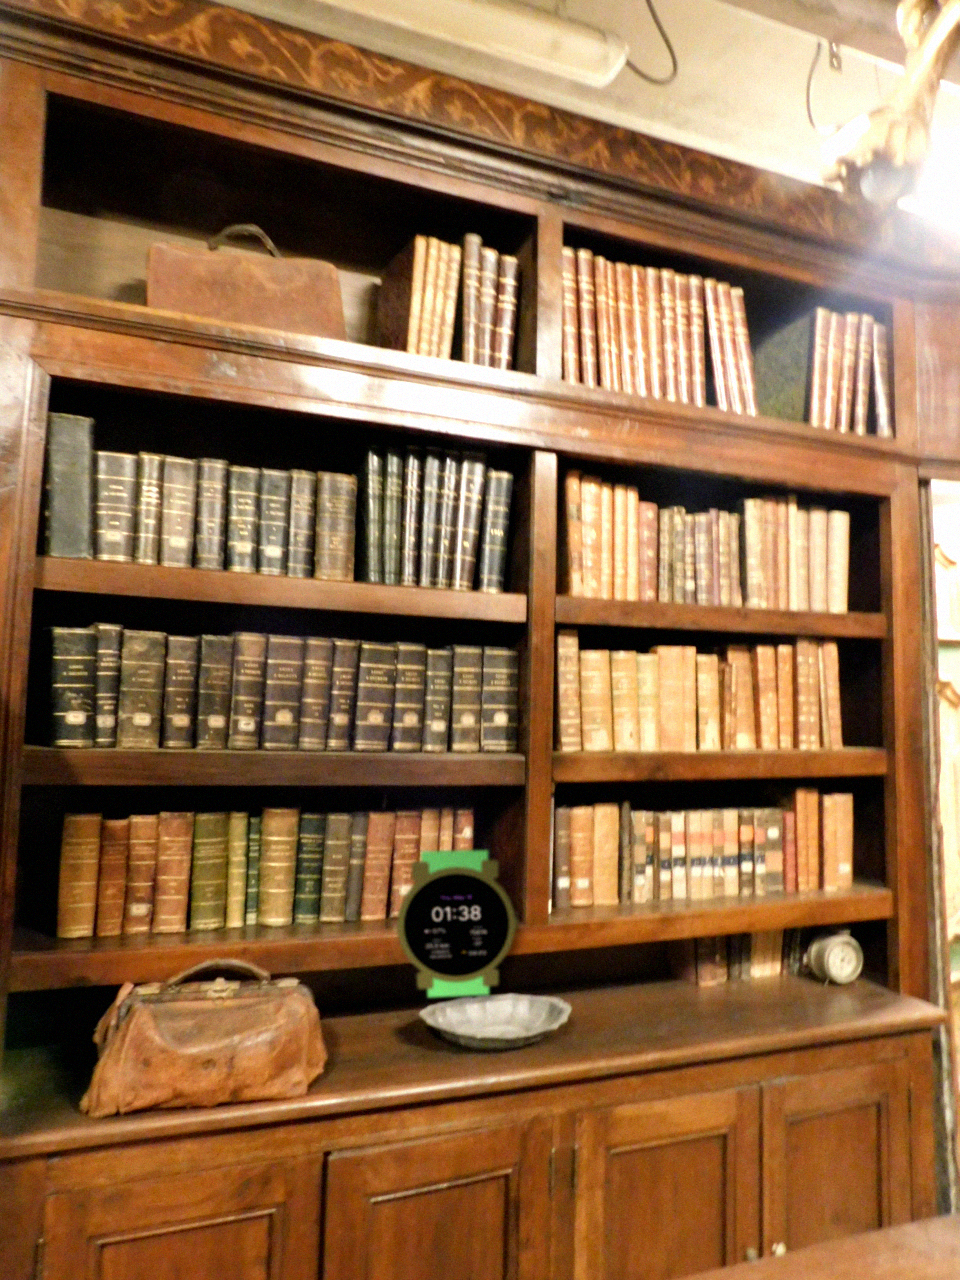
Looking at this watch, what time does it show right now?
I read 1:38
